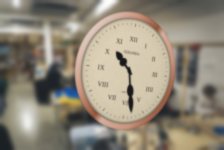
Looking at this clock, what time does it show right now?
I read 10:28
